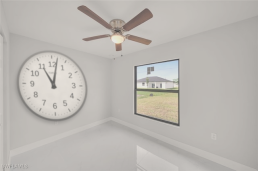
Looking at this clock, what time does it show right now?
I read 11:02
